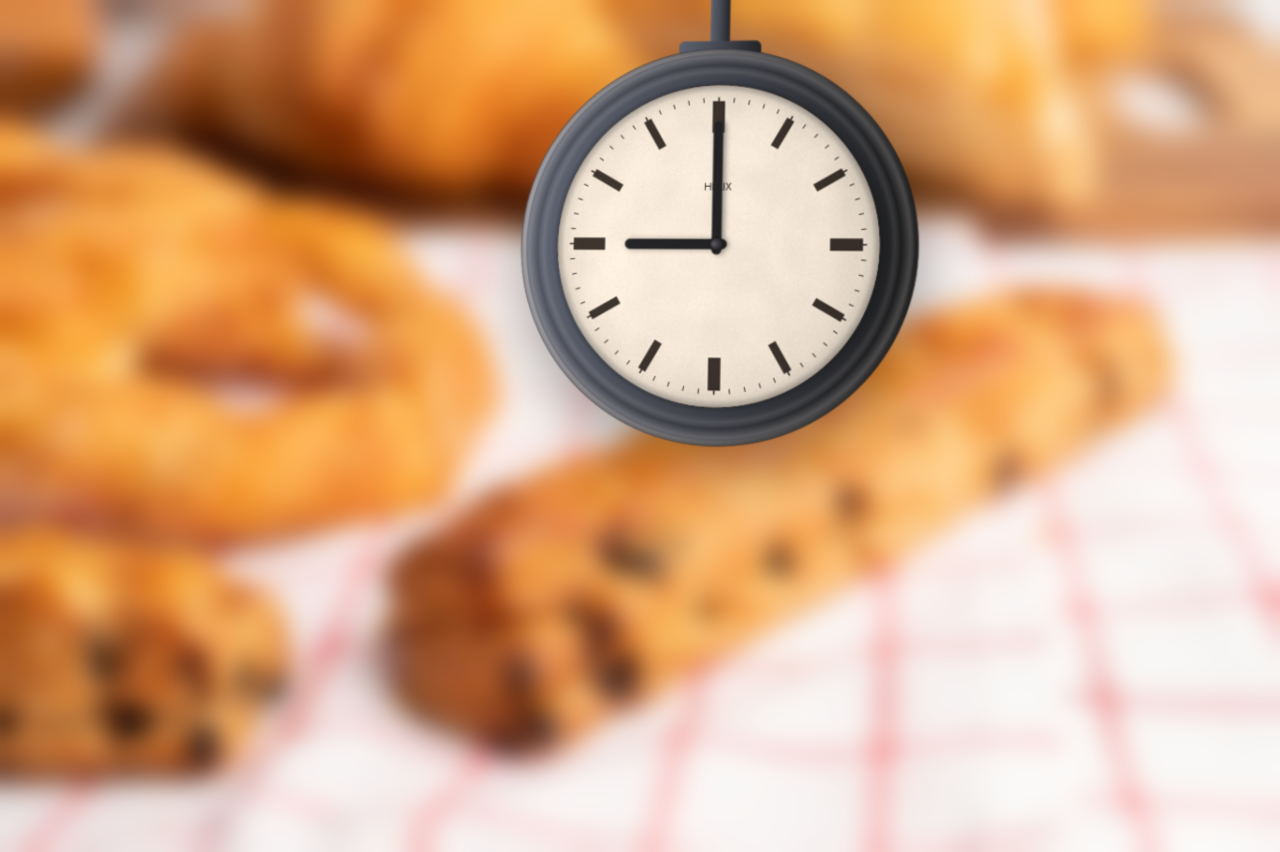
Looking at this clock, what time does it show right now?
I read 9:00
